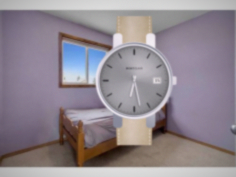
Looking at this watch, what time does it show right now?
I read 6:28
